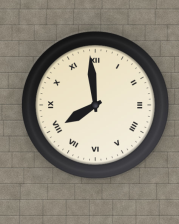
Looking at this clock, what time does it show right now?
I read 7:59
